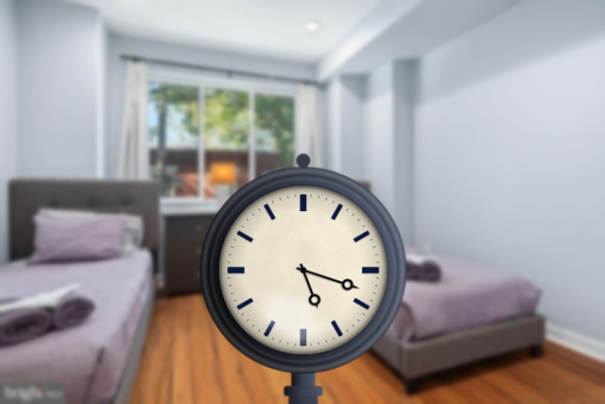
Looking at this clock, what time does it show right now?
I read 5:18
